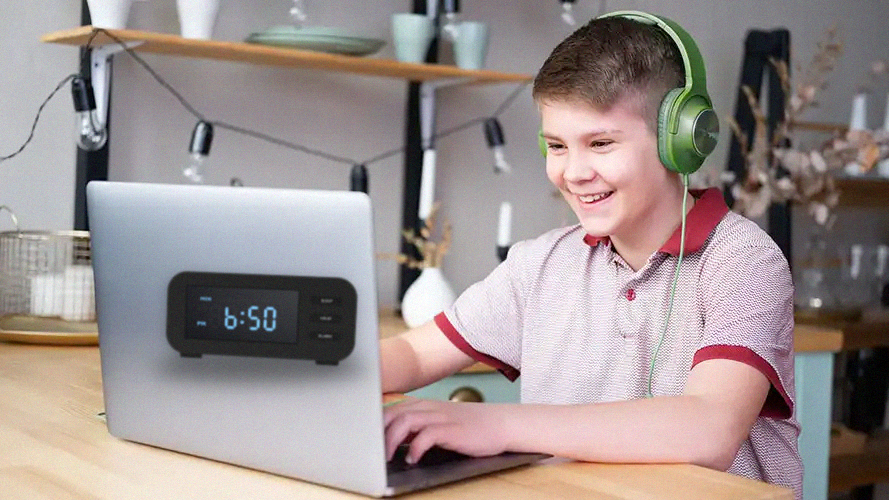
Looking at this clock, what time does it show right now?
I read 6:50
